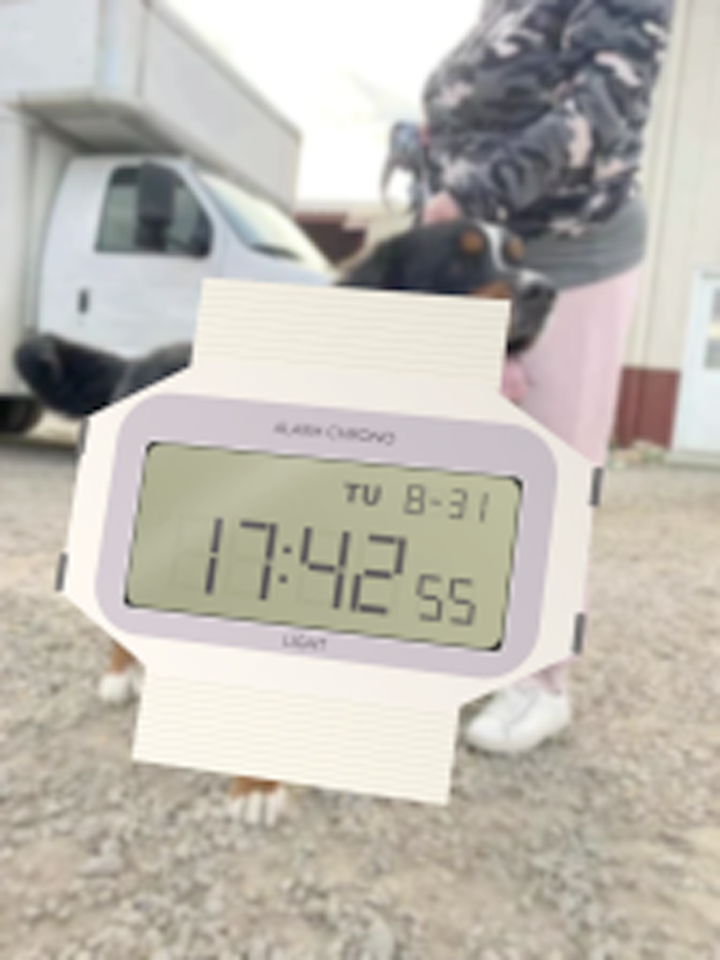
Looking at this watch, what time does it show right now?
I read 17:42:55
